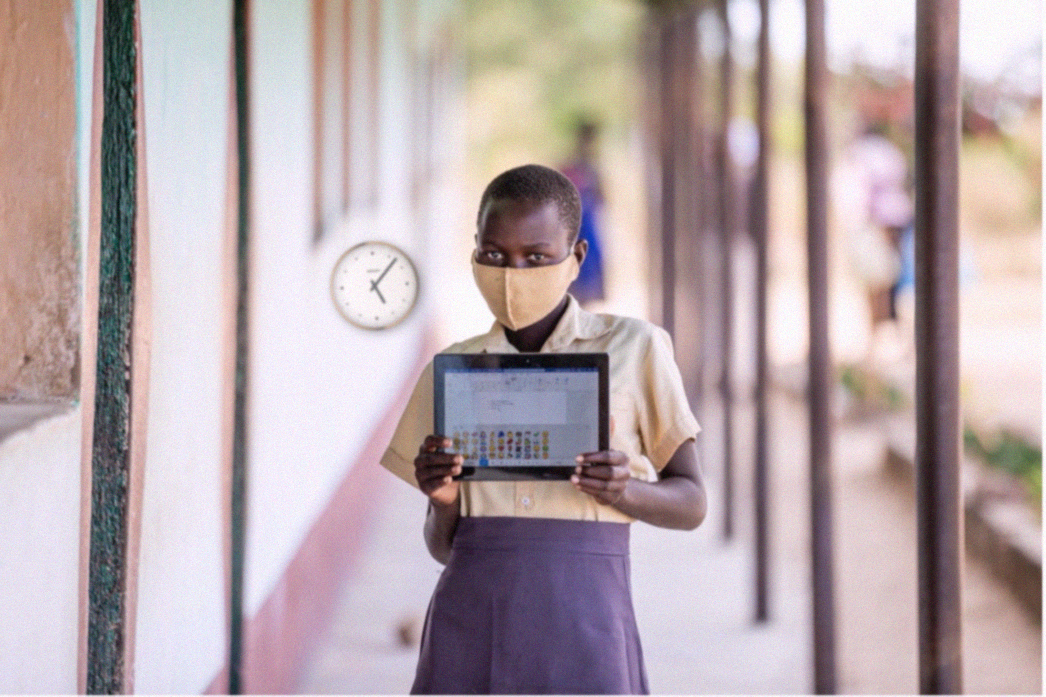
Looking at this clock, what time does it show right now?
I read 5:07
